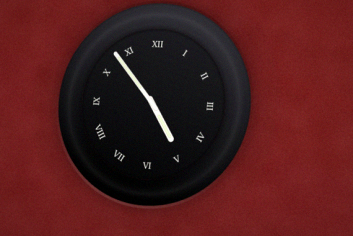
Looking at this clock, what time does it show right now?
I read 4:53
